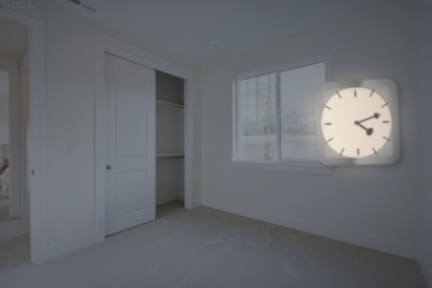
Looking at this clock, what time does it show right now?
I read 4:12
